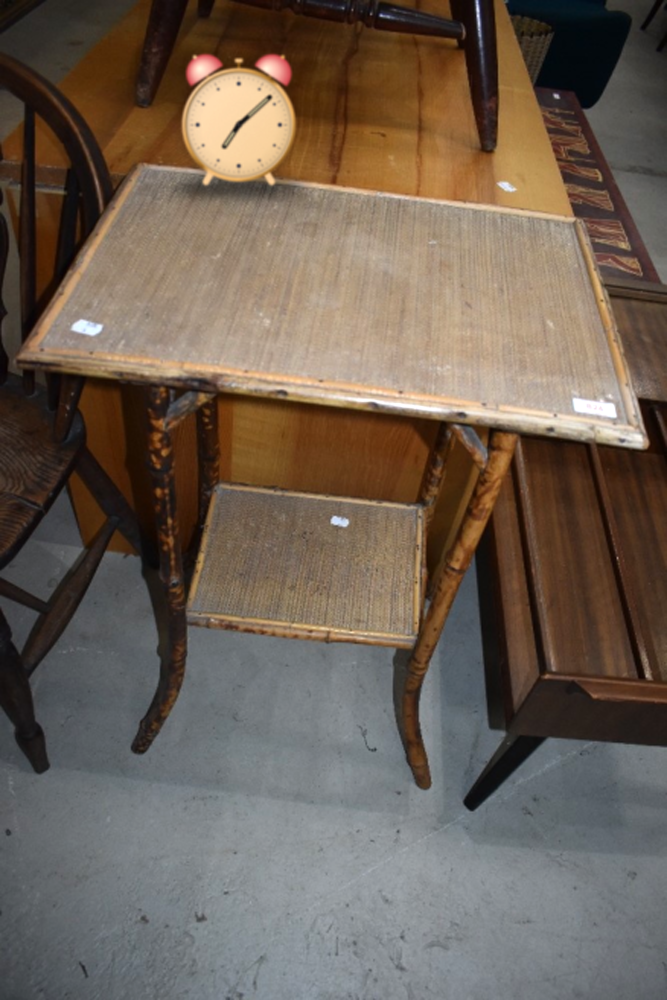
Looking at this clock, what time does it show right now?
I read 7:08
